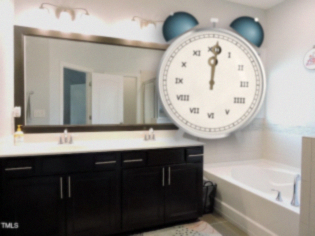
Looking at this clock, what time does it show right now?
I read 12:01
